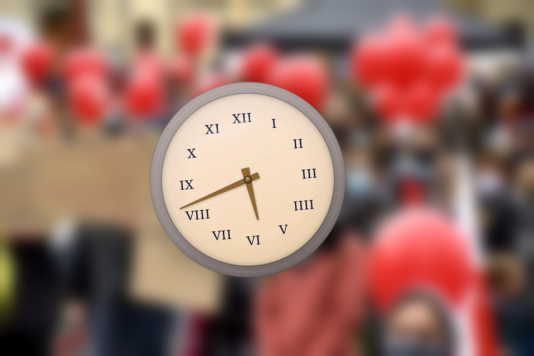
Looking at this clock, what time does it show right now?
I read 5:42
